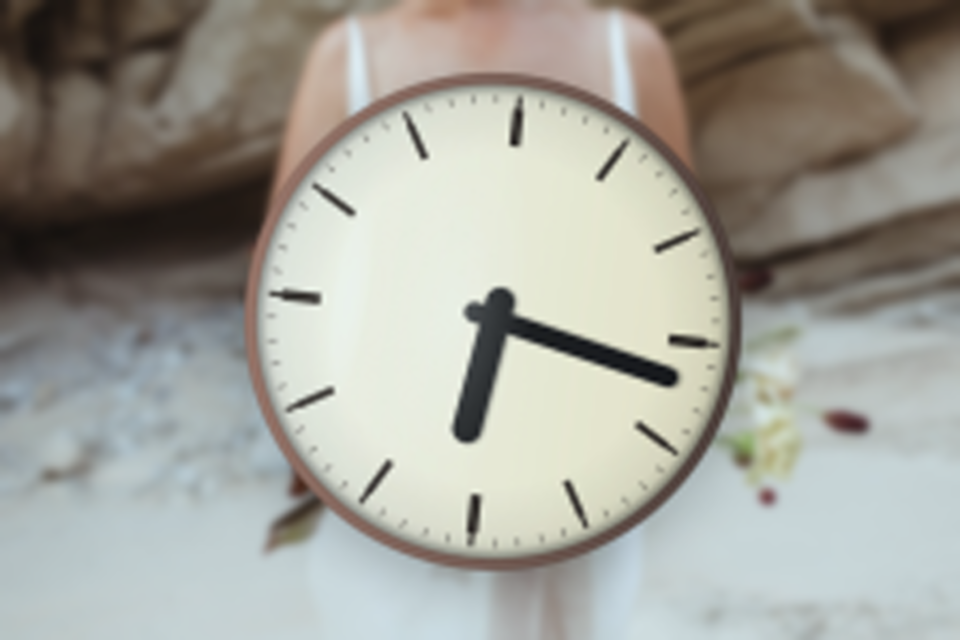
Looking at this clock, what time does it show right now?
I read 6:17
